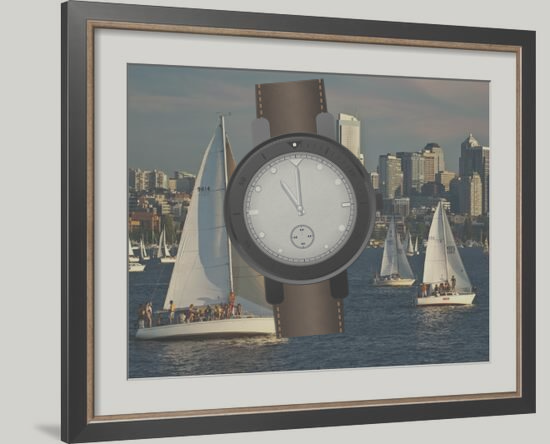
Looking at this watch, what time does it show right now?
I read 11:00
